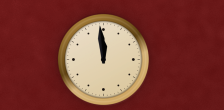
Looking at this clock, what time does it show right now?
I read 11:59
